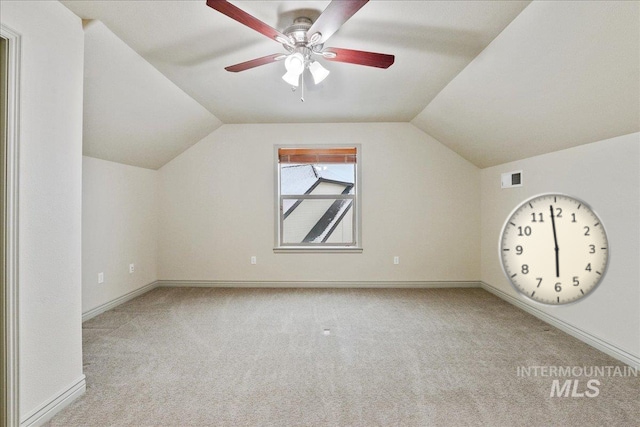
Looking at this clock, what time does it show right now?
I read 5:59
